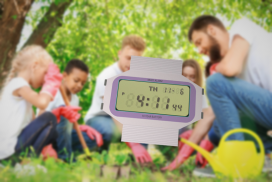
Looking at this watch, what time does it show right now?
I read 4:11:44
